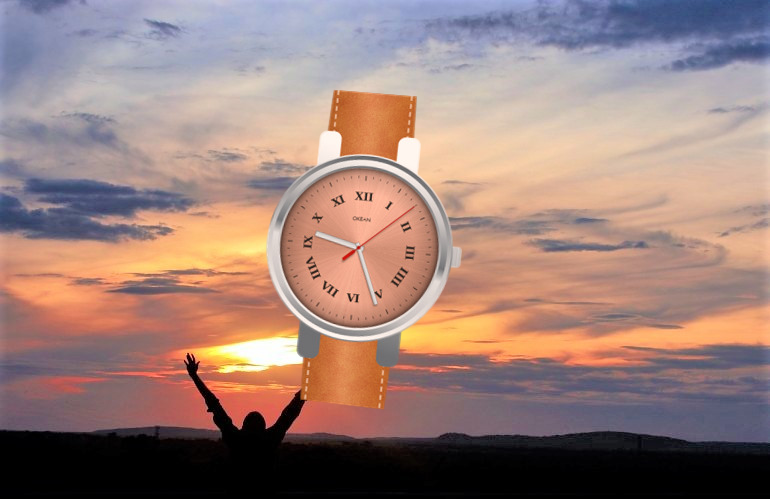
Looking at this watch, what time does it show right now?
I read 9:26:08
